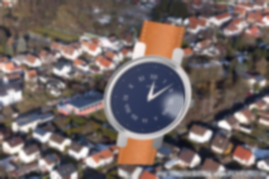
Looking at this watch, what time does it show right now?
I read 12:08
